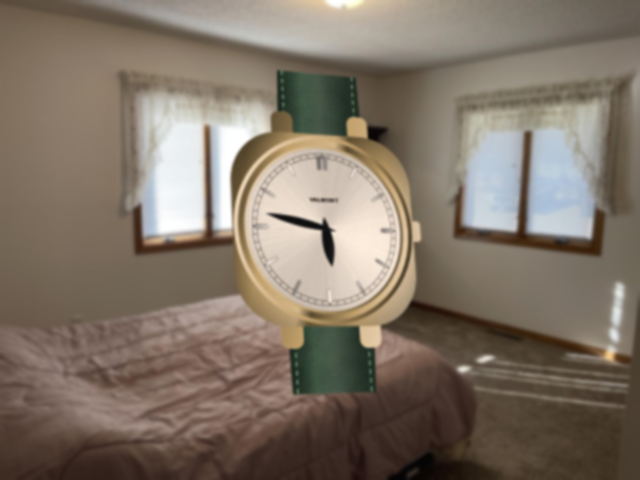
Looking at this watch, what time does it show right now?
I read 5:47
